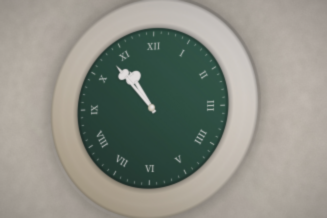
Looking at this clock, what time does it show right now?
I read 10:53
